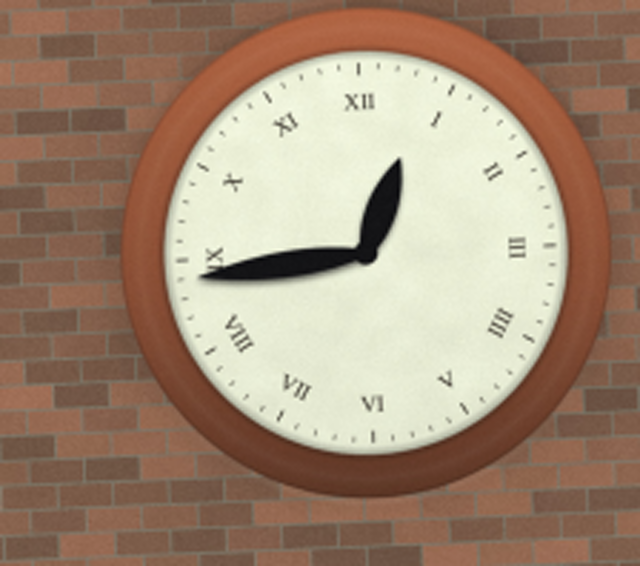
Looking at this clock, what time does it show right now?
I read 12:44
